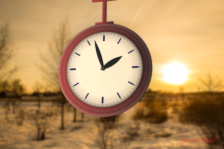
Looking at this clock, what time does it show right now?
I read 1:57
